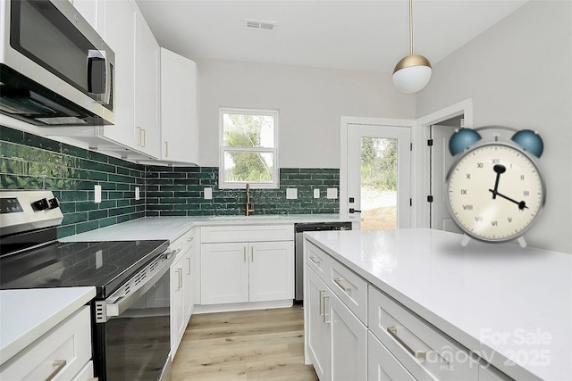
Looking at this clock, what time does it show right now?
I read 12:19
